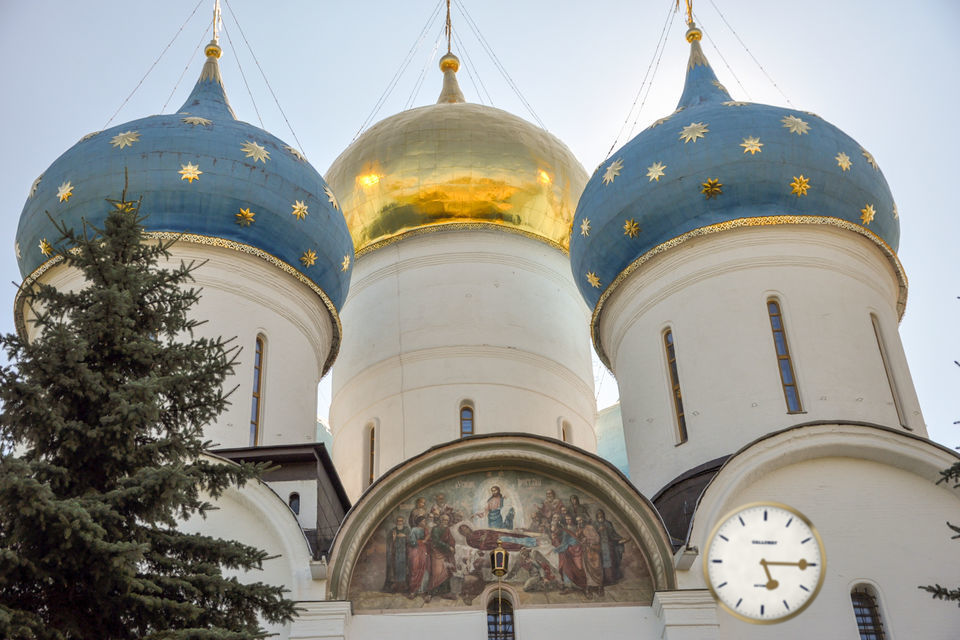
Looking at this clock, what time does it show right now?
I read 5:15
